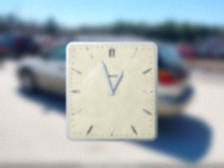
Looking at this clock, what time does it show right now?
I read 12:57
